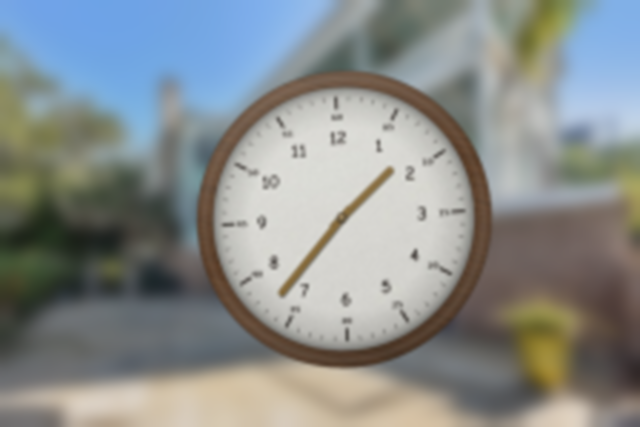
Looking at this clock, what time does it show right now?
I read 1:37
